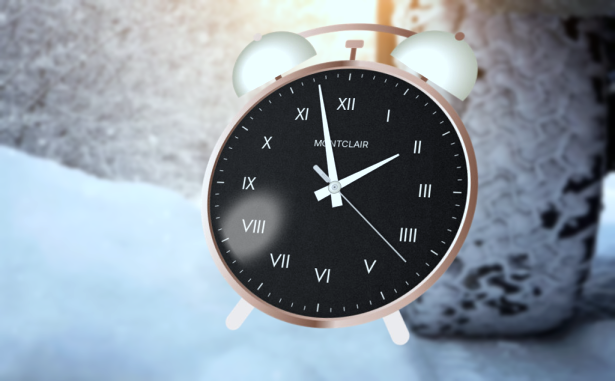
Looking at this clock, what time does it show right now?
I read 1:57:22
